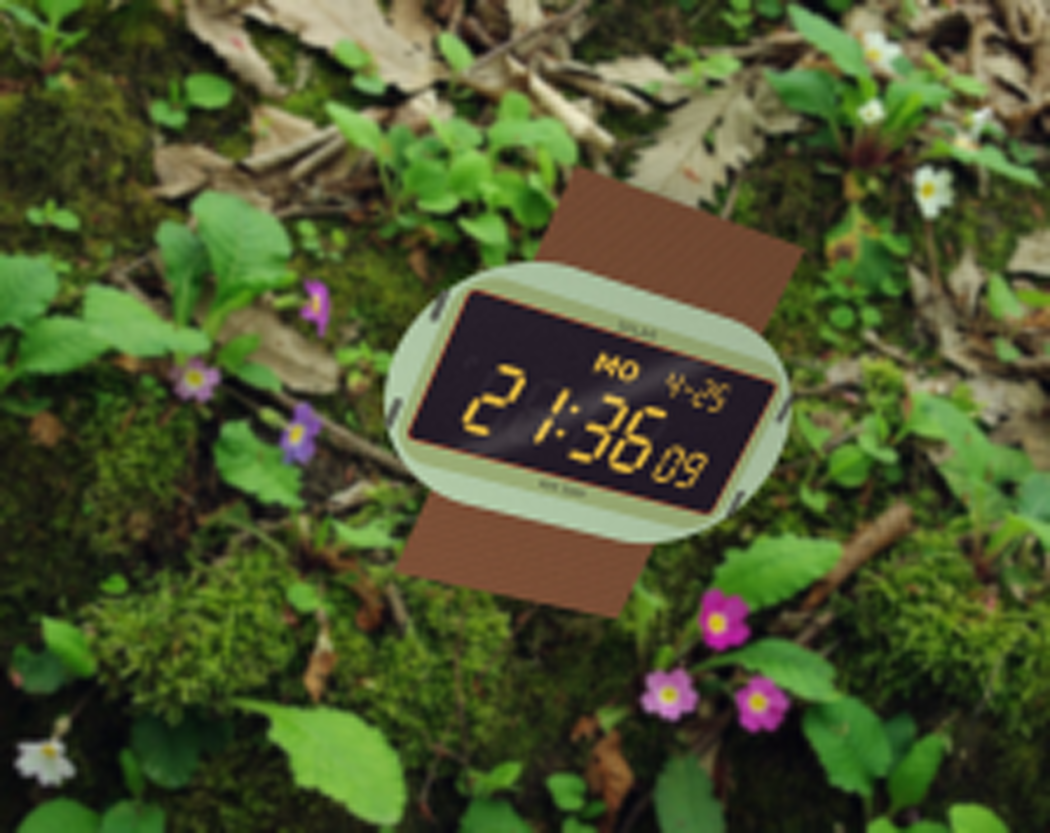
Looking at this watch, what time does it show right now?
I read 21:36:09
